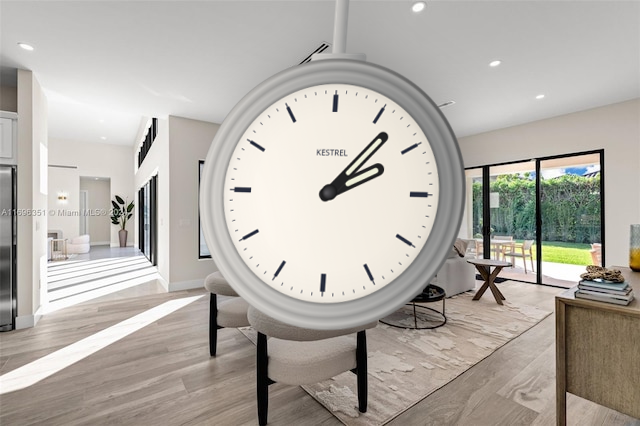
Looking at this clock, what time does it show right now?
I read 2:07
